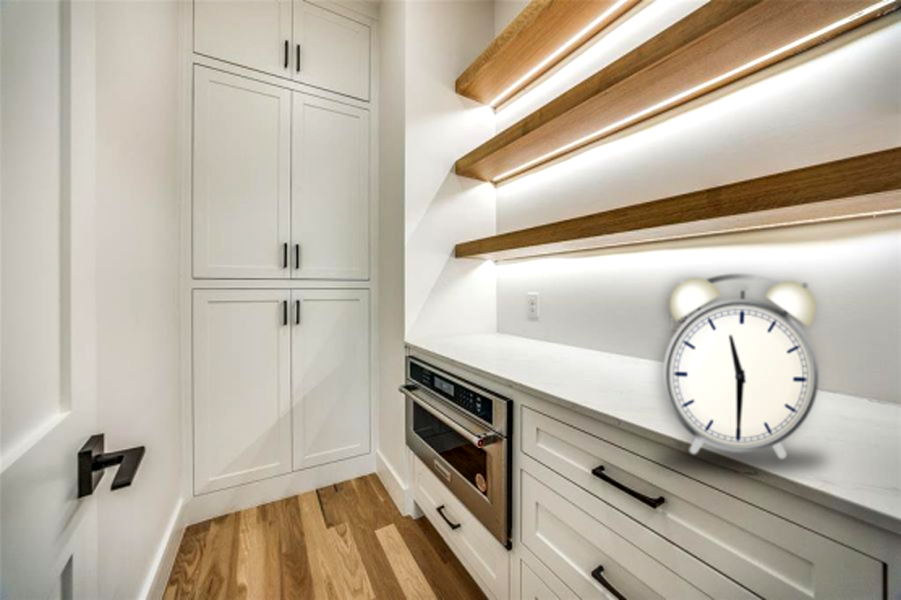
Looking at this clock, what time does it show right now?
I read 11:30
